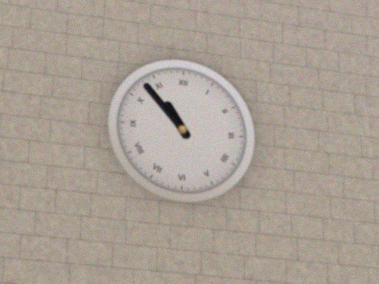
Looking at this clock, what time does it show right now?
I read 10:53
